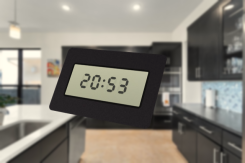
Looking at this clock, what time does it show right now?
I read 20:53
